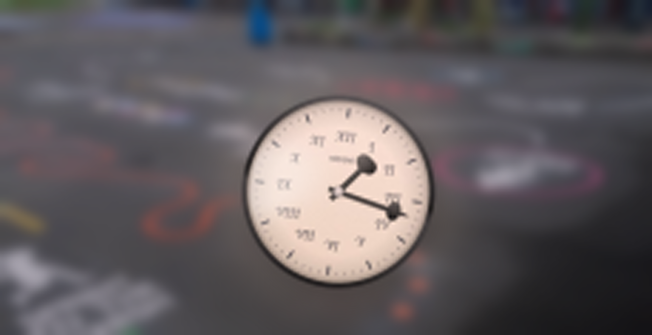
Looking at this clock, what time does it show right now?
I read 1:17
